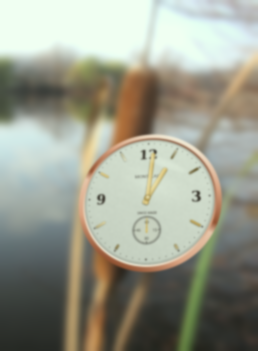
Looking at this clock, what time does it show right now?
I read 1:01
